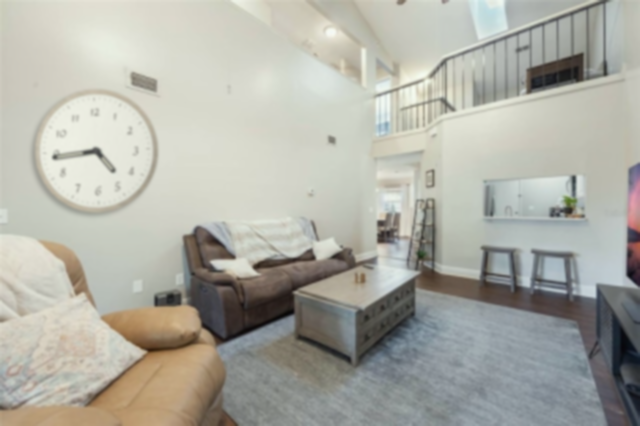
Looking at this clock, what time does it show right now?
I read 4:44
